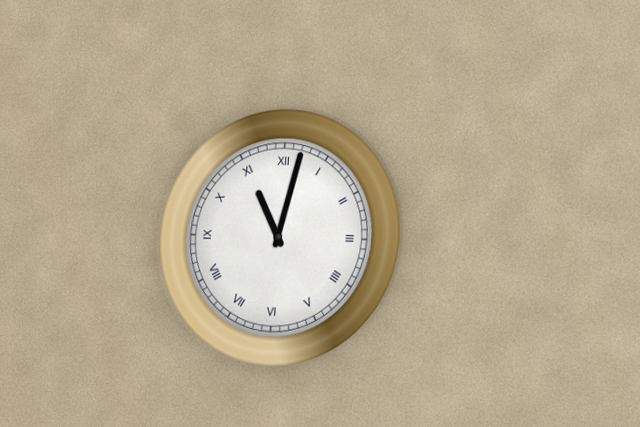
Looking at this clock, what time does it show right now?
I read 11:02
